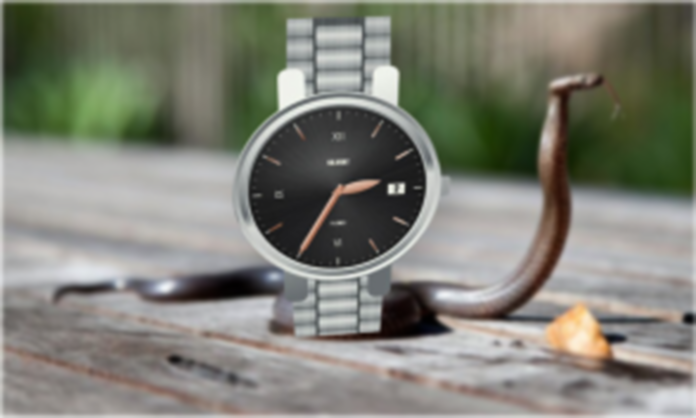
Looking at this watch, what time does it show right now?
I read 2:35
